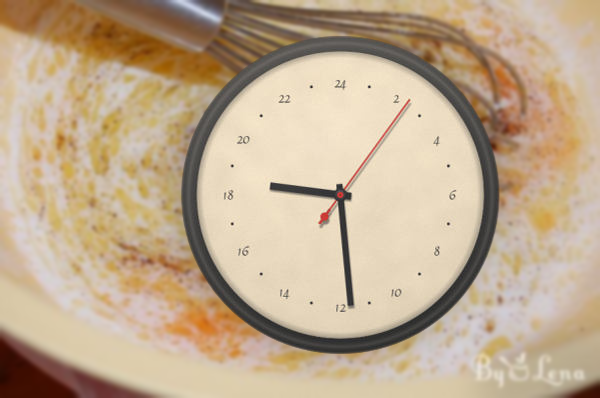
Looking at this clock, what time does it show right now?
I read 18:29:06
